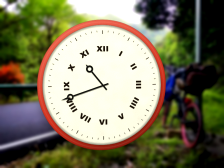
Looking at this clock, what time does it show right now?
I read 10:42
